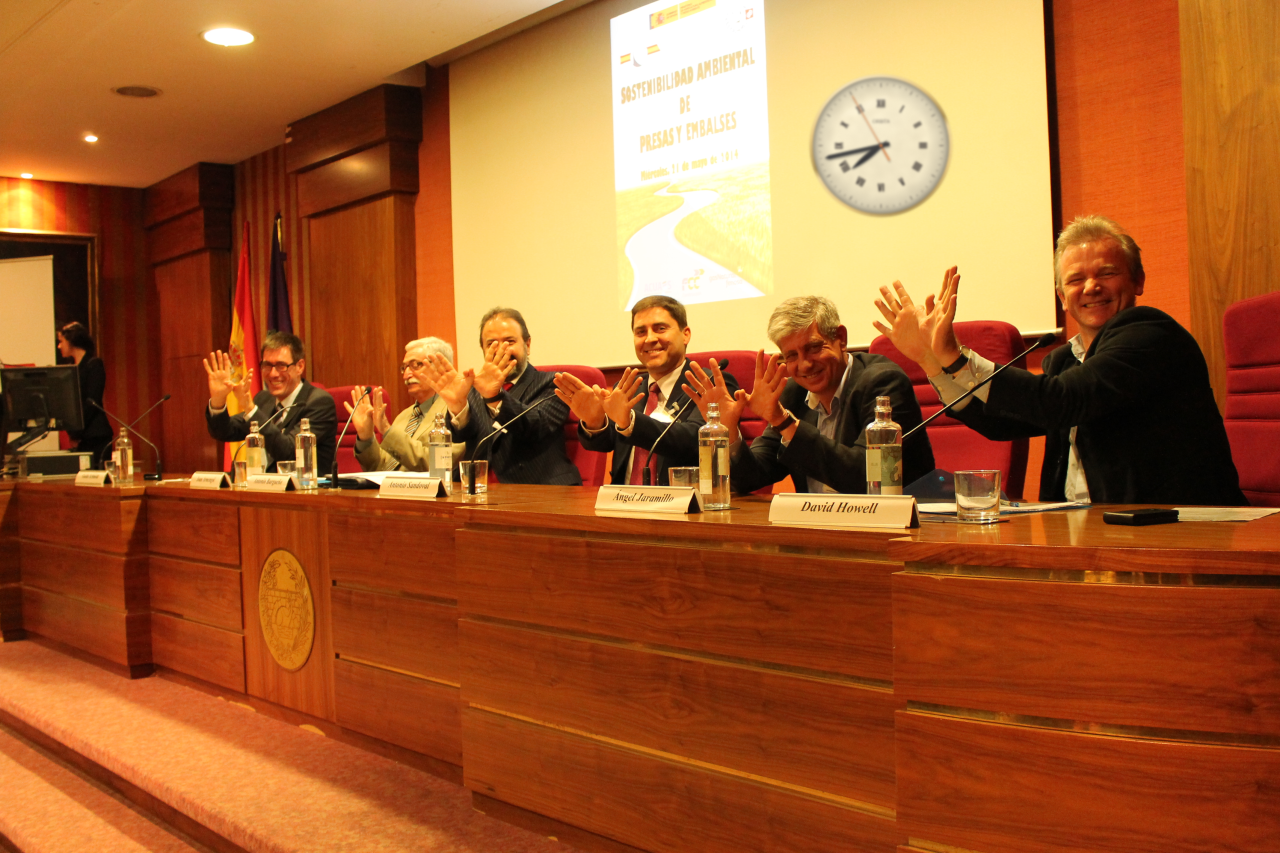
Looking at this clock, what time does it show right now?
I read 7:42:55
